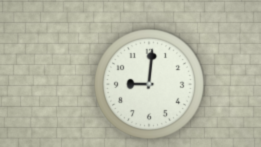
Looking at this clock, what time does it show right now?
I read 9:01
